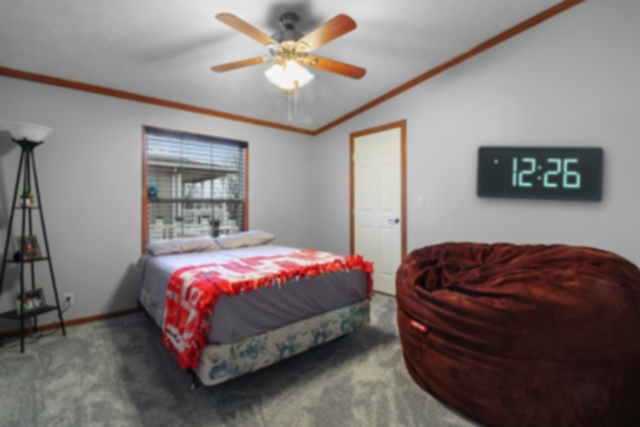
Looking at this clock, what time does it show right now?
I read 12:26
